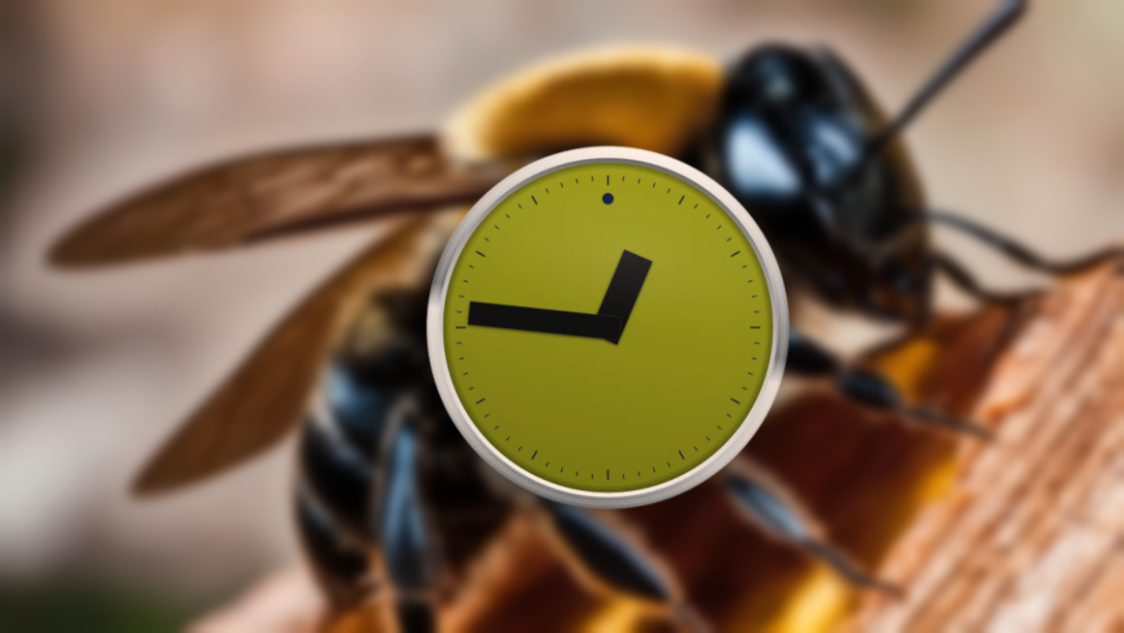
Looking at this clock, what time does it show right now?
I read 12:46
